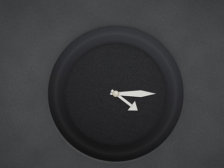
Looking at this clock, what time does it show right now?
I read 4:15
